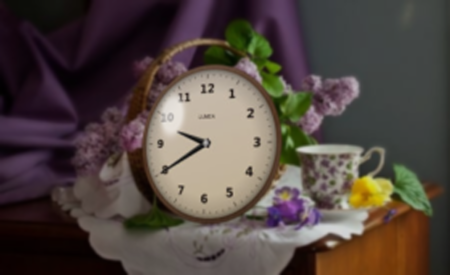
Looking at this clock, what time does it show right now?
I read 9:40
